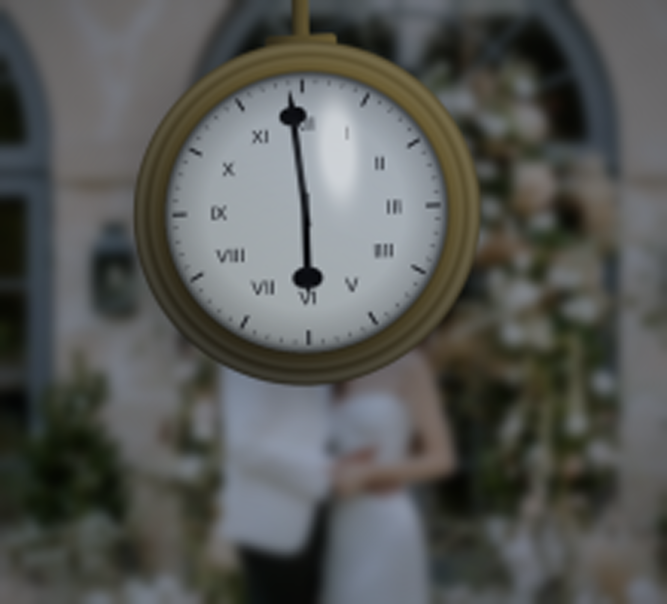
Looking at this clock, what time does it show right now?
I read 5:59
